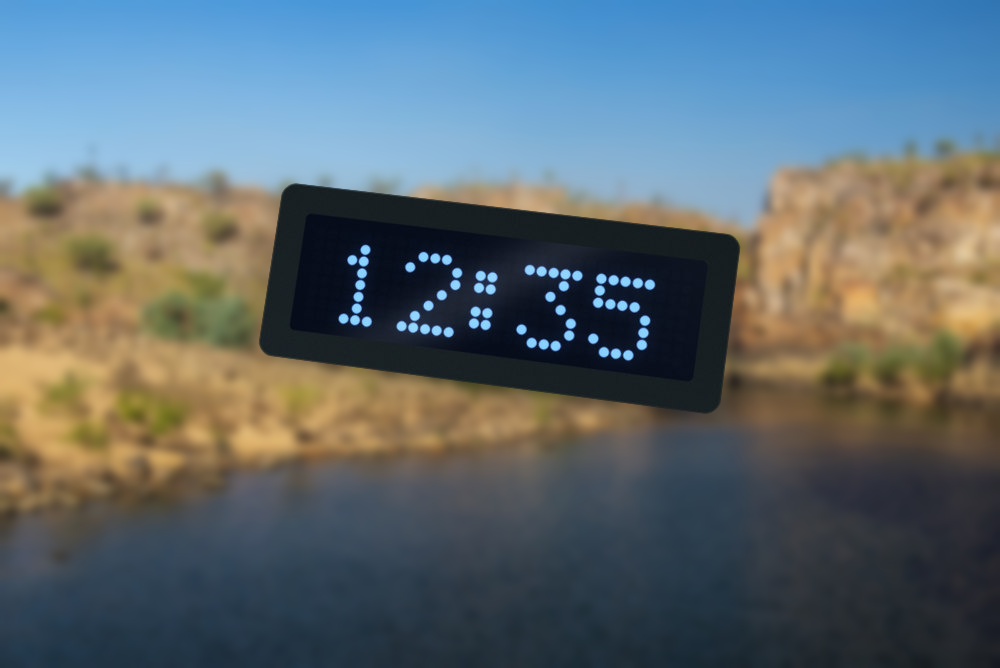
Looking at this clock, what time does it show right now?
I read 12:35
